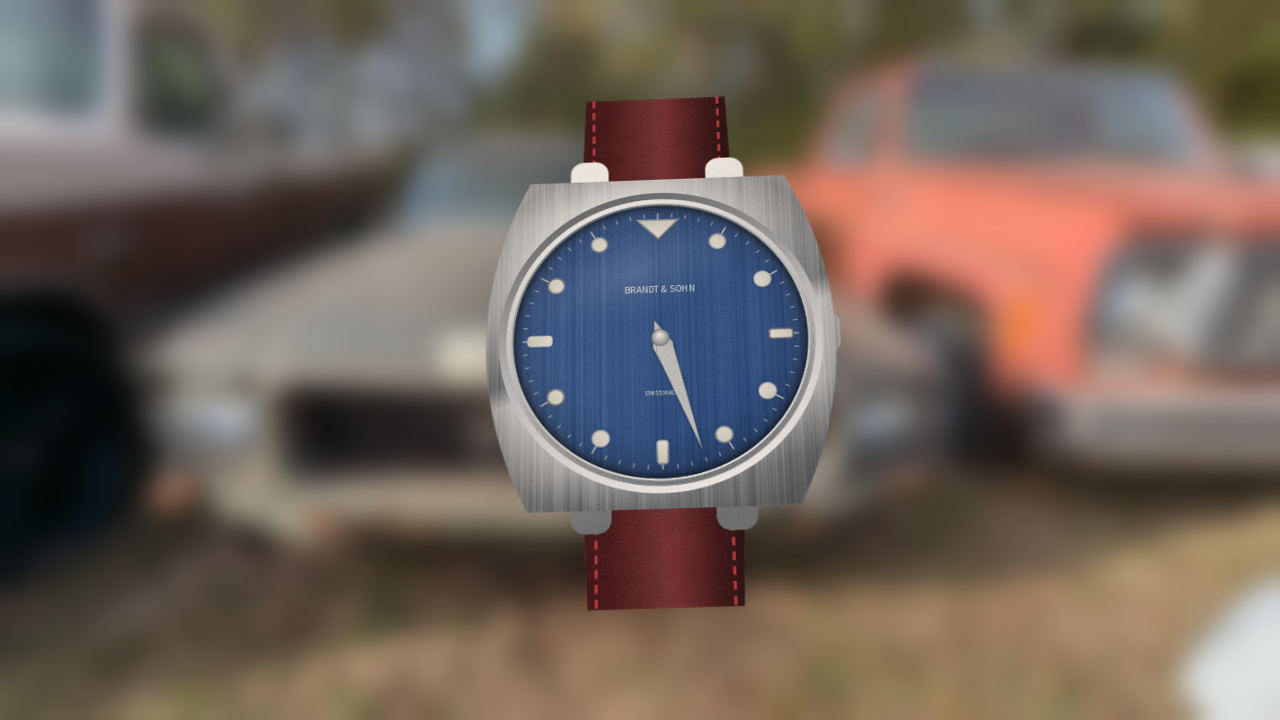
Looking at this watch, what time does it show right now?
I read 5:27
